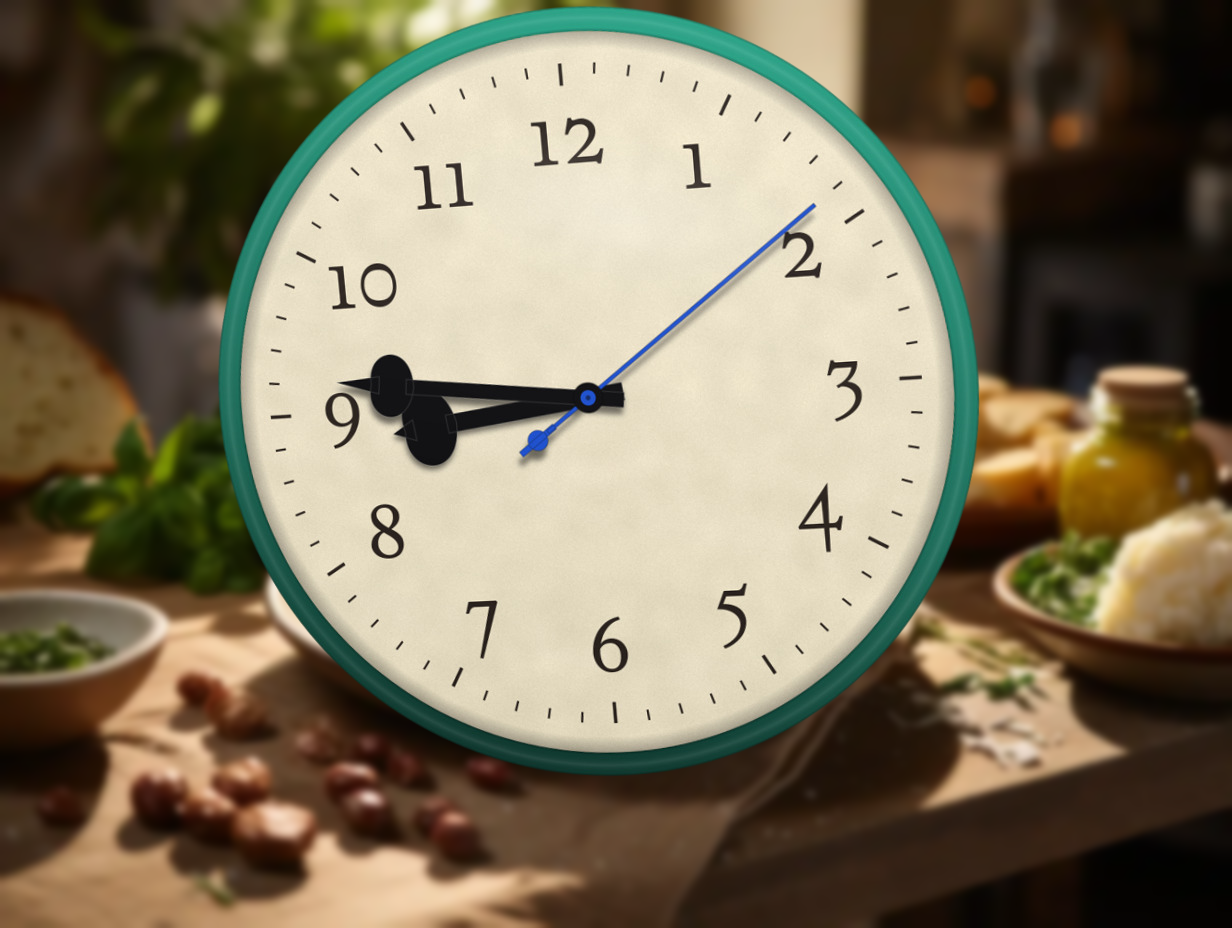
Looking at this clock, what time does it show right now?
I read 8:46:09
